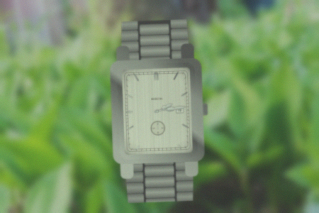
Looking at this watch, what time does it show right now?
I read 2:14
